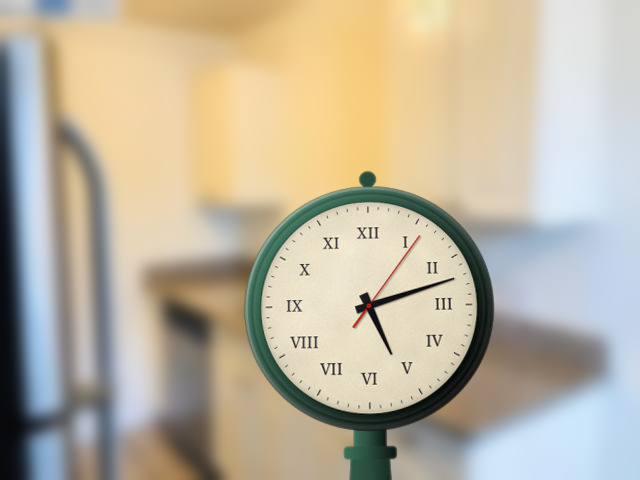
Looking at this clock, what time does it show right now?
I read 5:12:06
